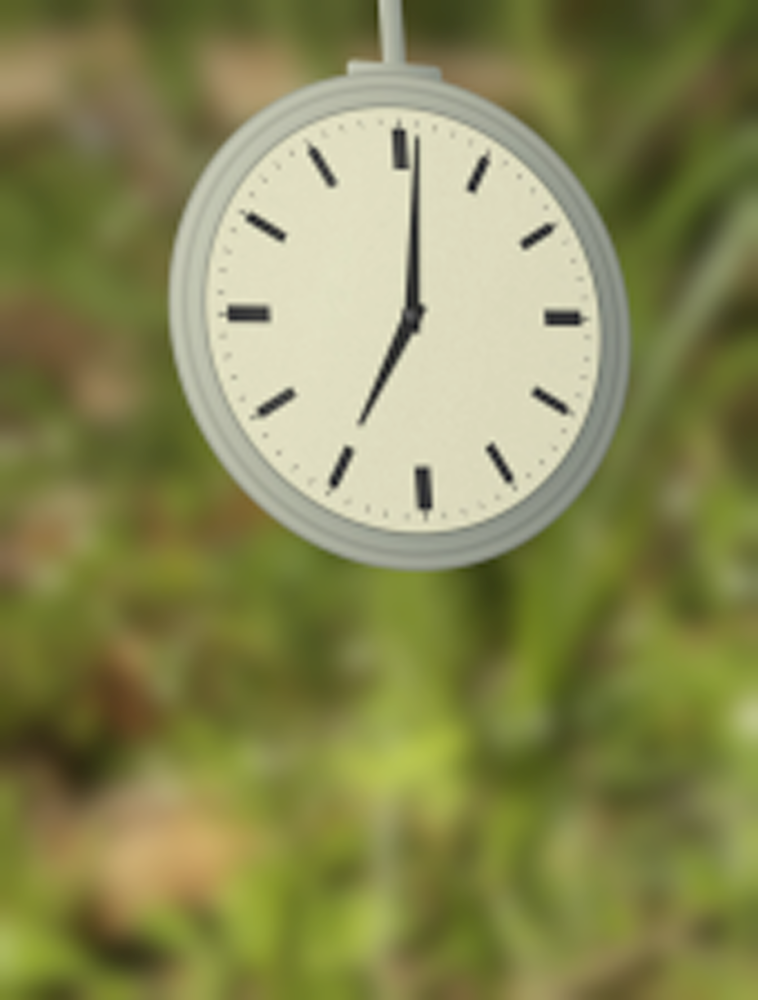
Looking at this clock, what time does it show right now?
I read 7:01
